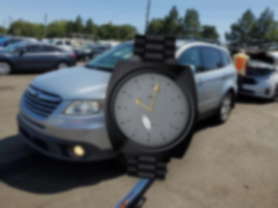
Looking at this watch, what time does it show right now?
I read 10:02
